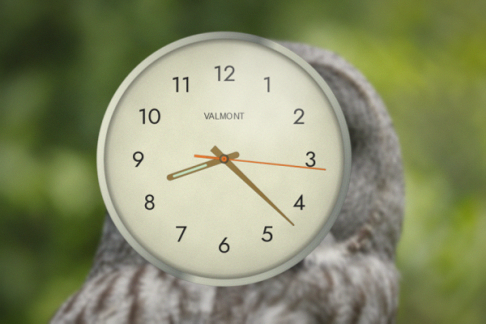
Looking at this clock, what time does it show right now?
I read 8:22:16
